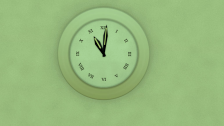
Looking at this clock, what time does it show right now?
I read 11:01
